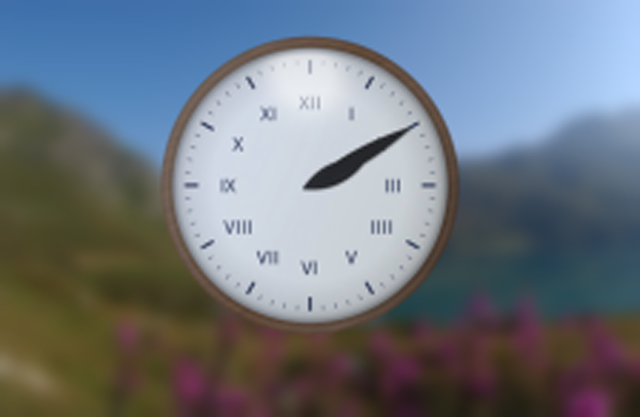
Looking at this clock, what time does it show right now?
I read 2:10
